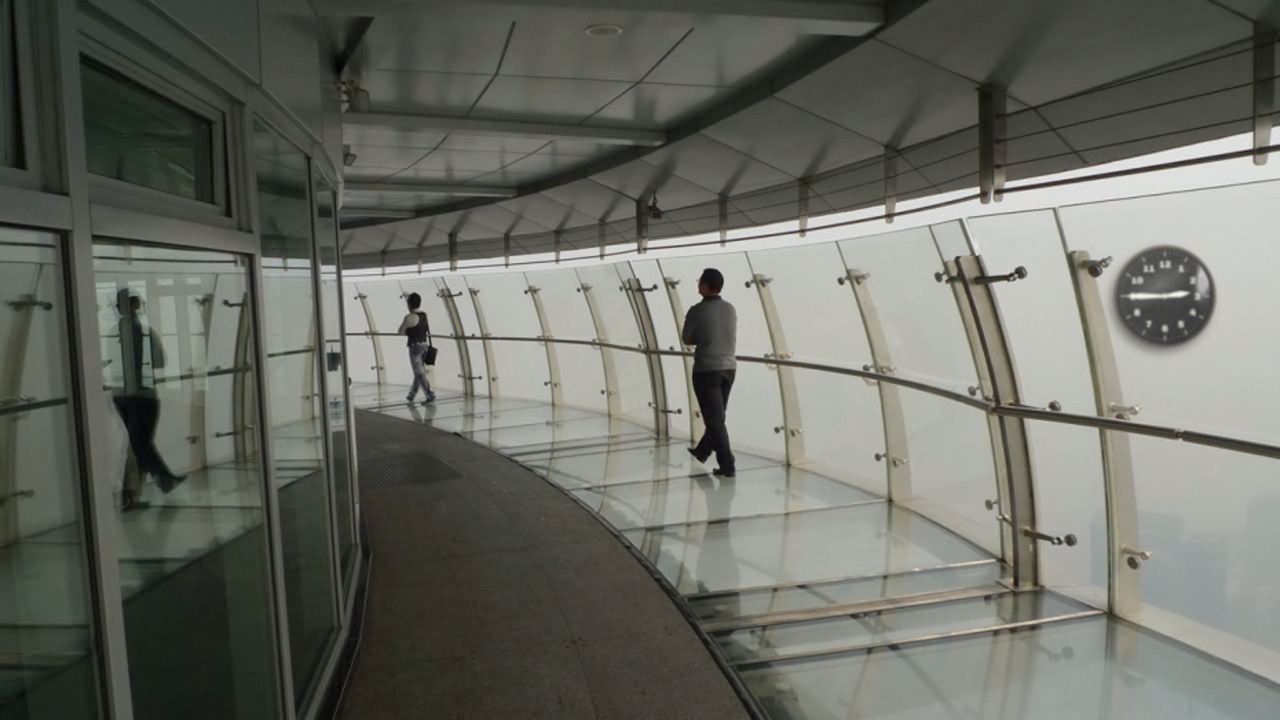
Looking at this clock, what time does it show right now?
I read 2:45
